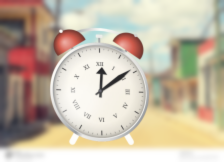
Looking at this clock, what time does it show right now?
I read 12:09
